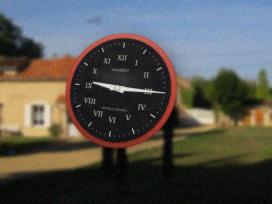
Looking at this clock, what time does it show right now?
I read 9:15
